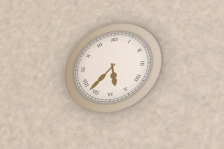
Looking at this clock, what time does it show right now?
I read 5:37
